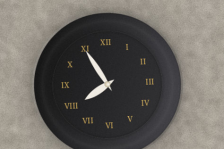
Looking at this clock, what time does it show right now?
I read 7:55
